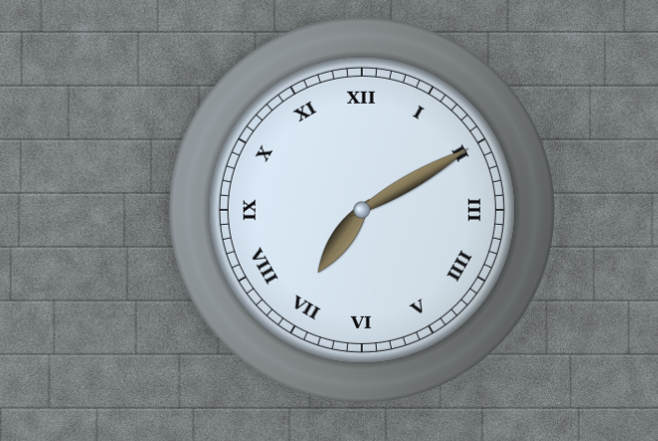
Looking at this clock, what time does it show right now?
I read 7:10
